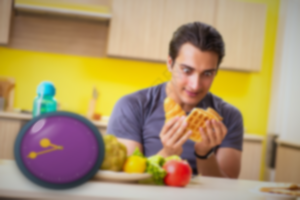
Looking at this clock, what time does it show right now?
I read 9:42
